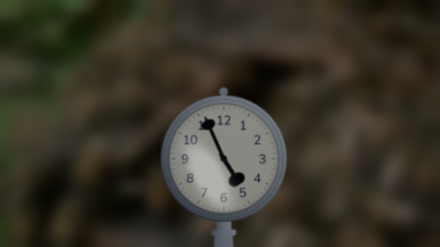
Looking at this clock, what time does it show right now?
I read 4:56
